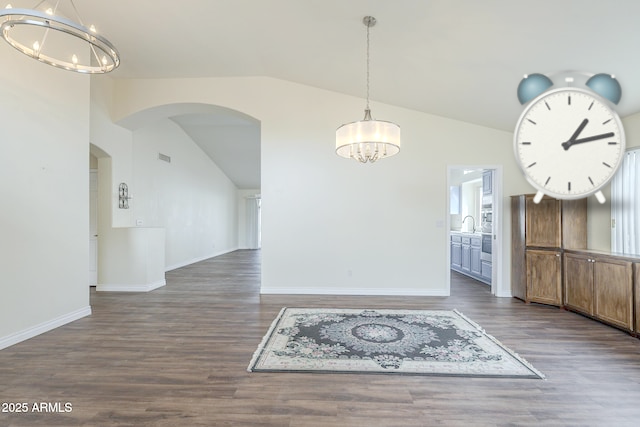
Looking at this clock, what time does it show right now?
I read 1:13
